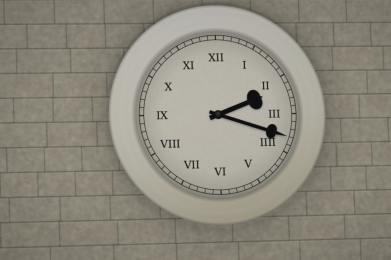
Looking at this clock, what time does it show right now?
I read 2:18
